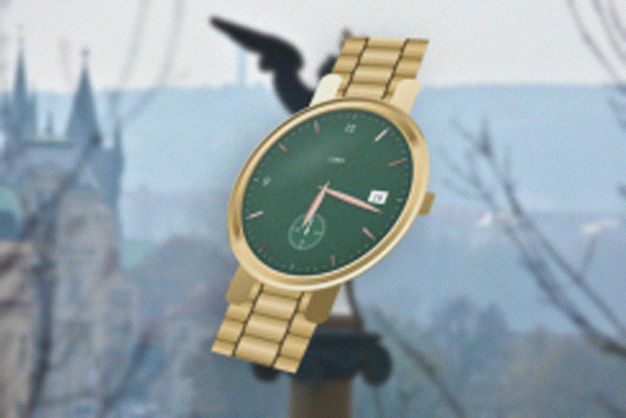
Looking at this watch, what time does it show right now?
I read 6:17
